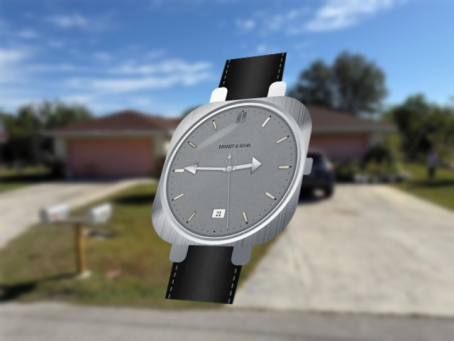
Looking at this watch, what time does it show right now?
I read 2:45:28
